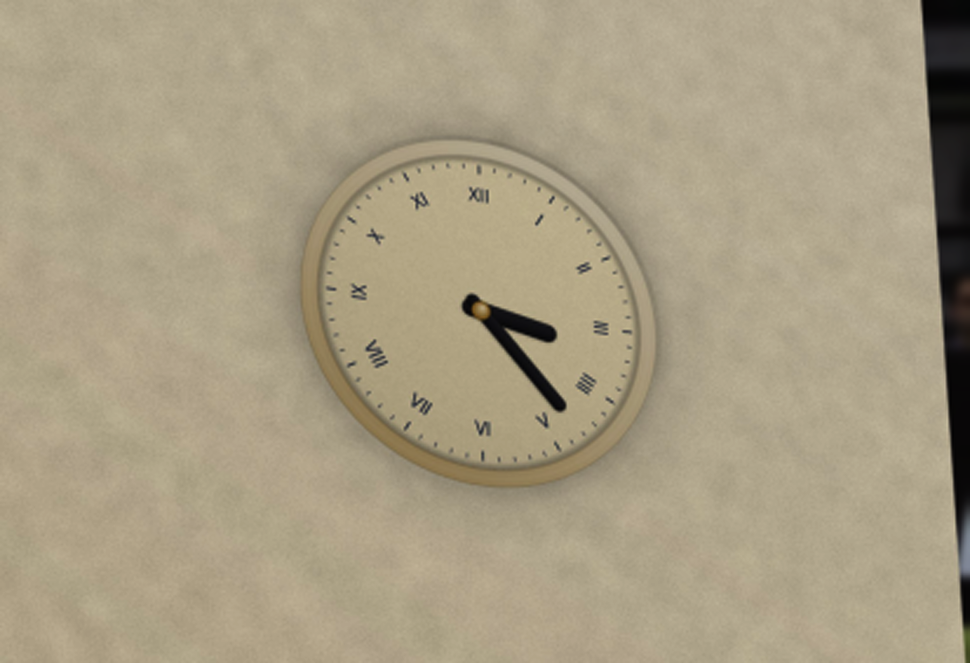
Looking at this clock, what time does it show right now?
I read 3:23
